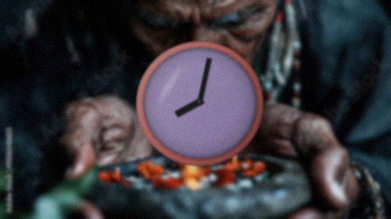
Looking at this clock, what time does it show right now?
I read 8:02
